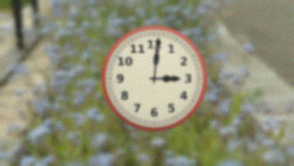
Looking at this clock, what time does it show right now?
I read 3:01
